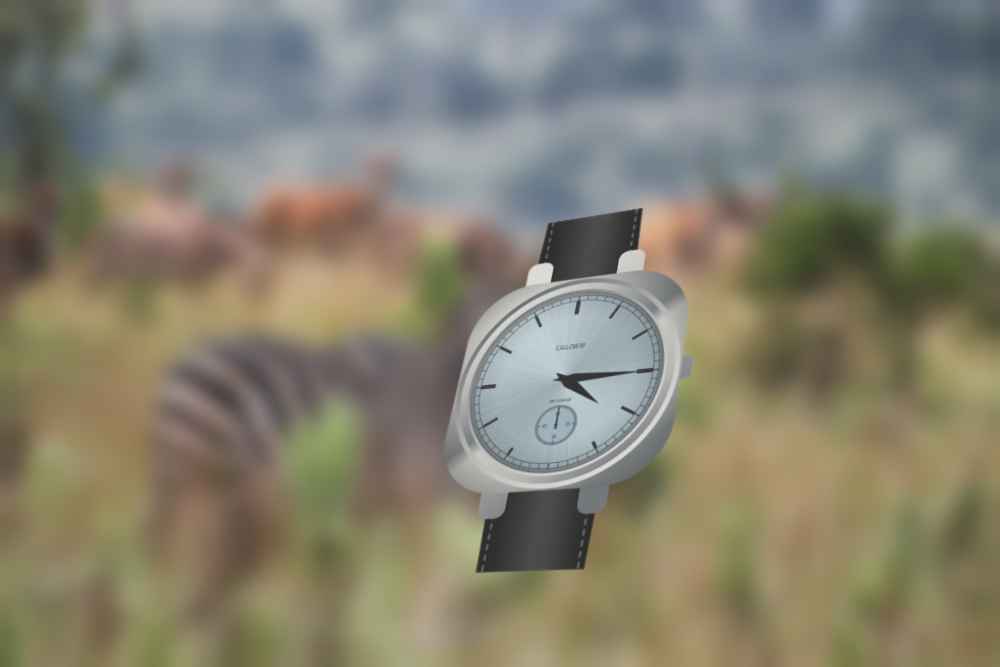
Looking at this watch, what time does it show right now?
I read 4:15
